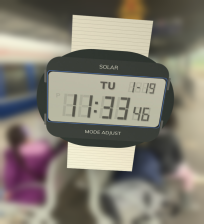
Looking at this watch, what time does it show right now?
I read 11:33:46
